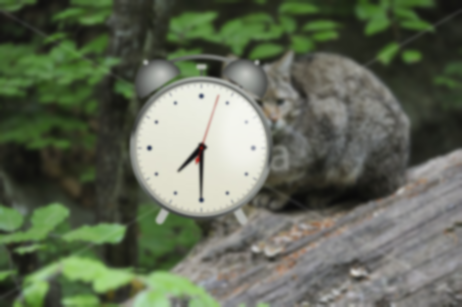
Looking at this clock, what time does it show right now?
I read 7:30:03
